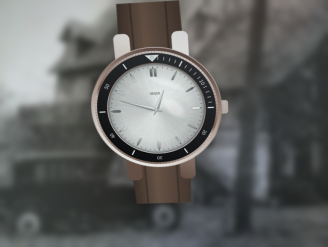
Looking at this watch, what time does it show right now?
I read 12:48
